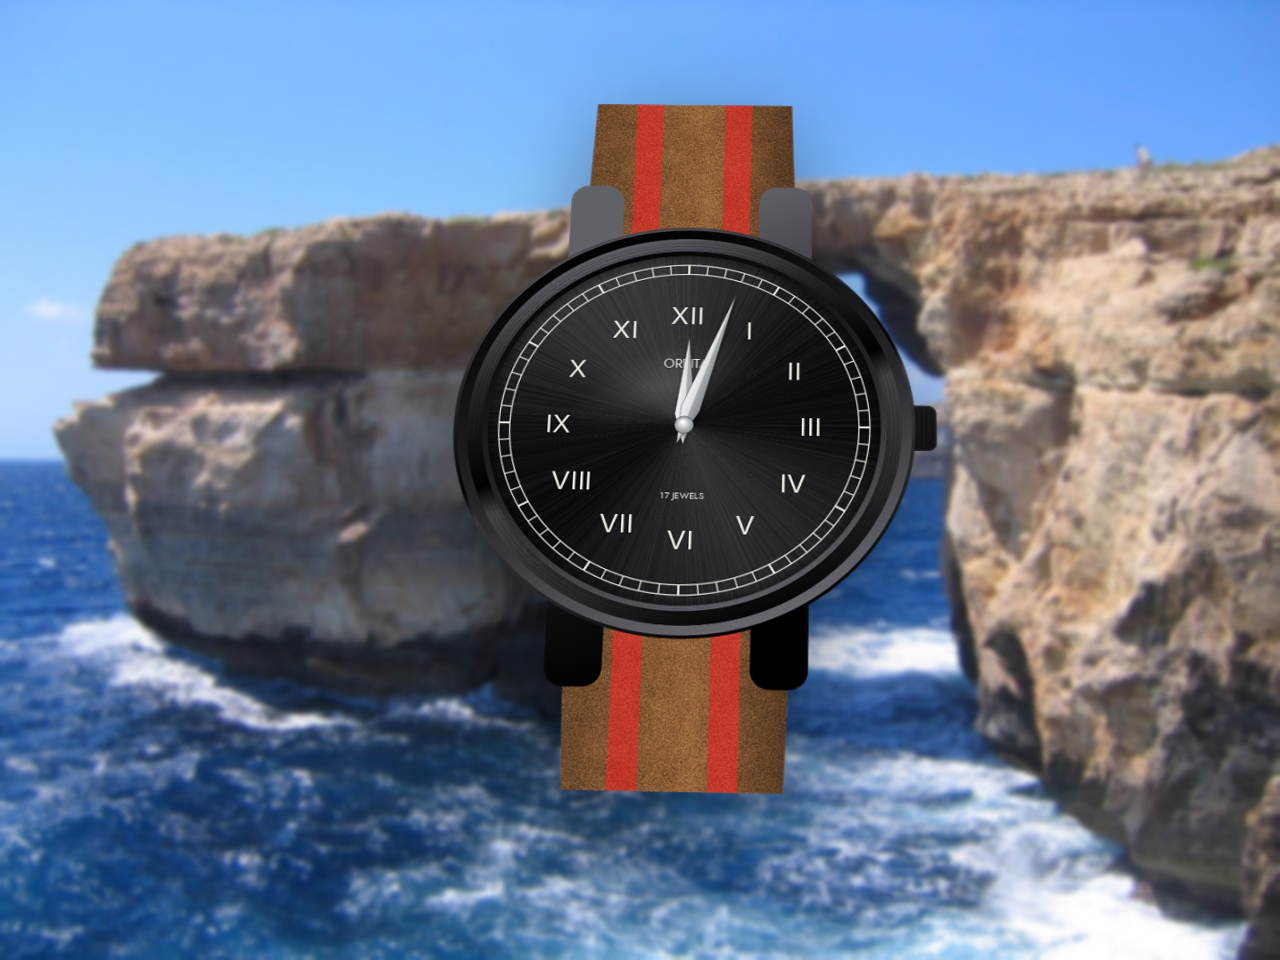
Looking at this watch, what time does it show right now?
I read 12:03
